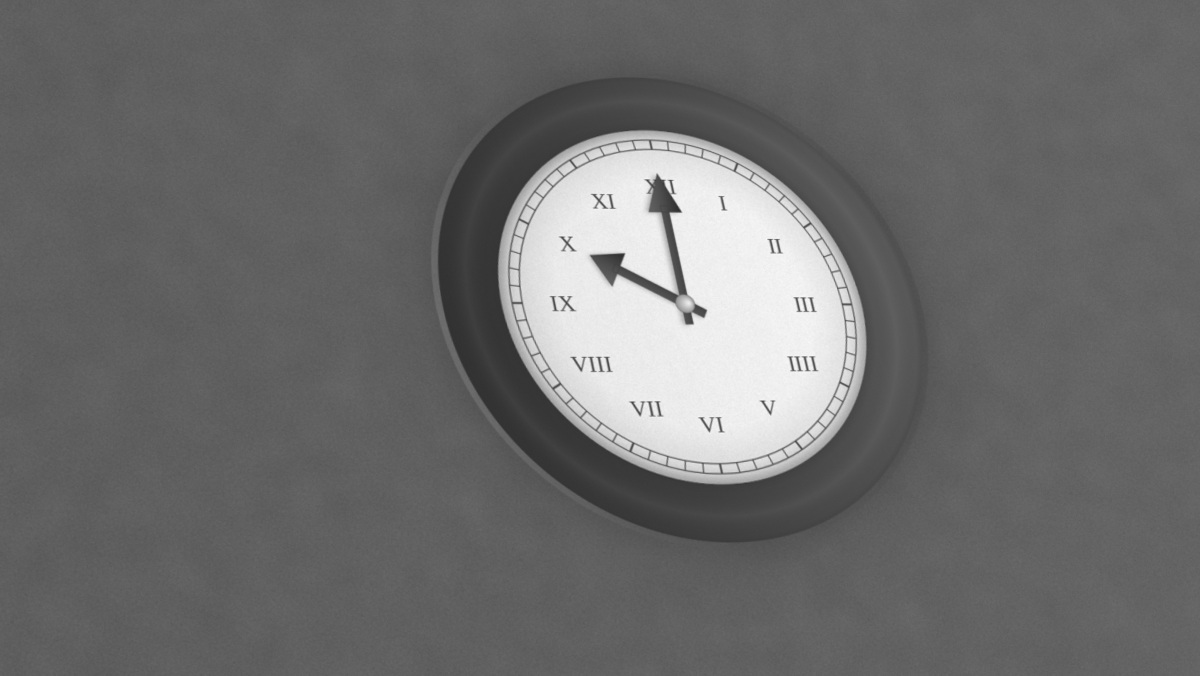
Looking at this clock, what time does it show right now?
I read 10:00
